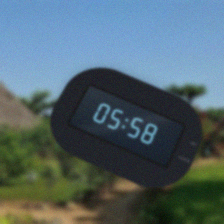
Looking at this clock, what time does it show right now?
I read 5:58
